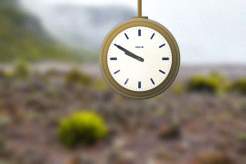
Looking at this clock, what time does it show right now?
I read 9:50
